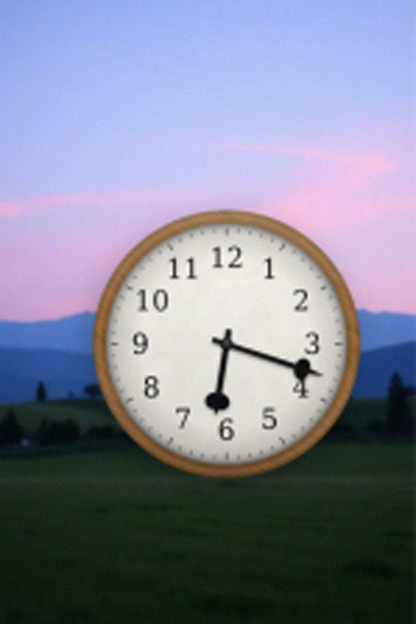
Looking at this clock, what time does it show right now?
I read 6:18
